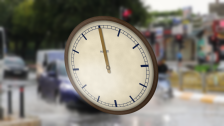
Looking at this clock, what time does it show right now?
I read 12:00
